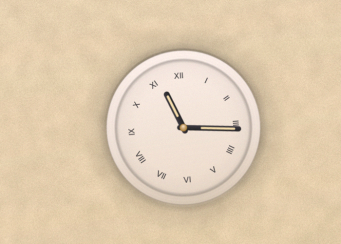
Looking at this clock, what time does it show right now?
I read 11:16
